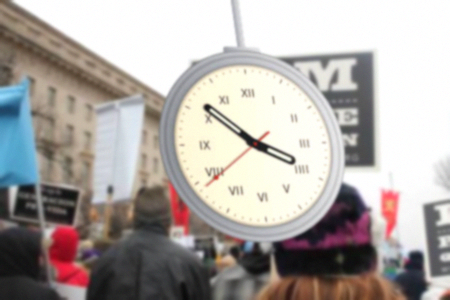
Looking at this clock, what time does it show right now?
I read 3:51:39
